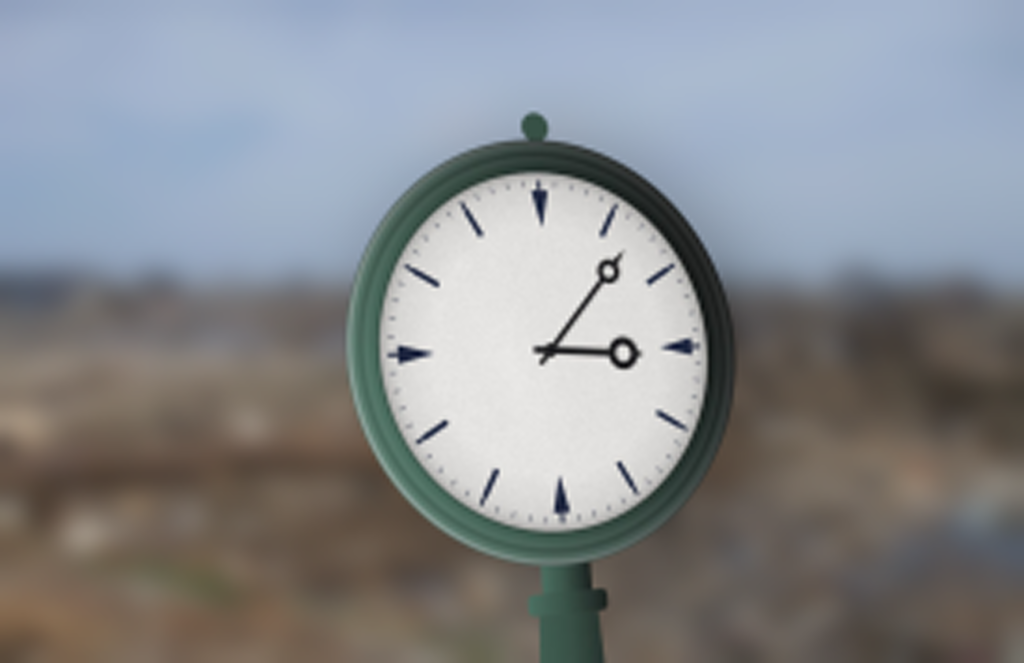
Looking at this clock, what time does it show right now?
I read 3:07
